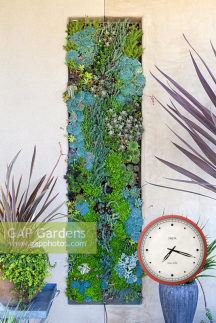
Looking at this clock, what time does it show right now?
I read 7:18
